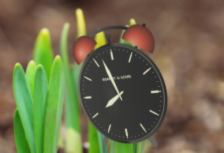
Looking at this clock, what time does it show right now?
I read 7:57
